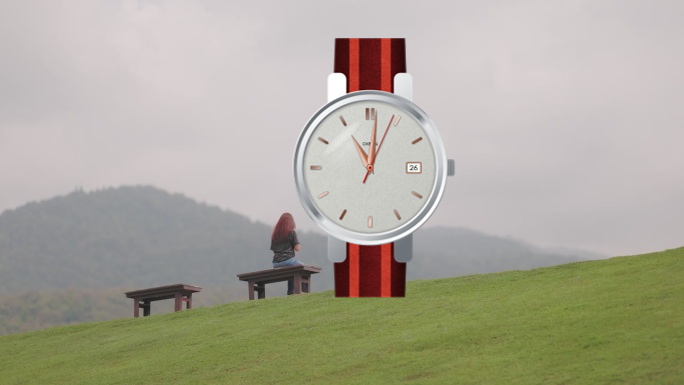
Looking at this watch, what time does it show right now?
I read 11:01:04
